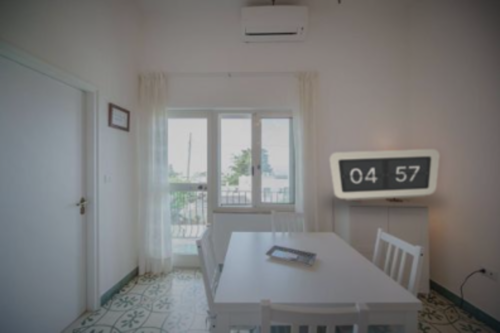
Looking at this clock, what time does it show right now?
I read 4:57
